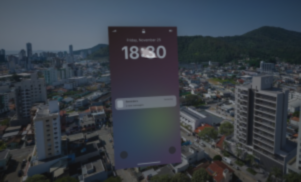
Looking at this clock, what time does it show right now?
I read 18:30
